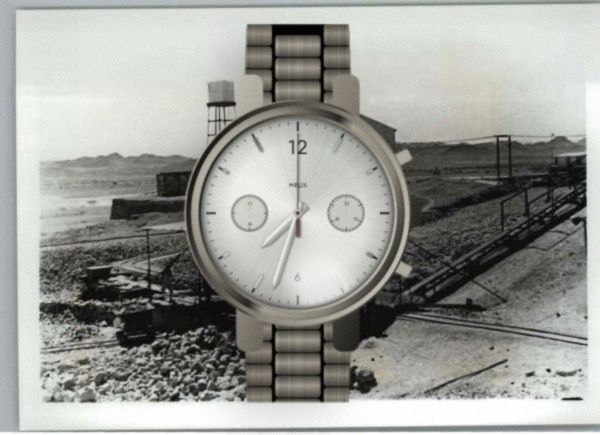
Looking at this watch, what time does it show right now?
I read 7:33
